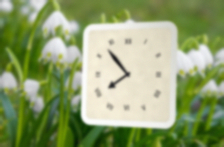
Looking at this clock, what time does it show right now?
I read 7:53
